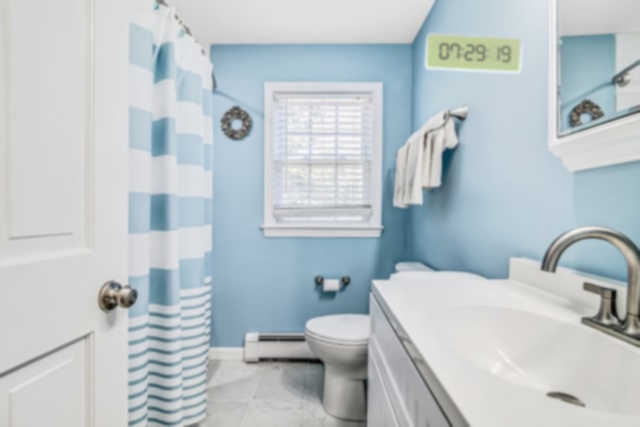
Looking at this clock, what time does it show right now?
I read 7:29:19
